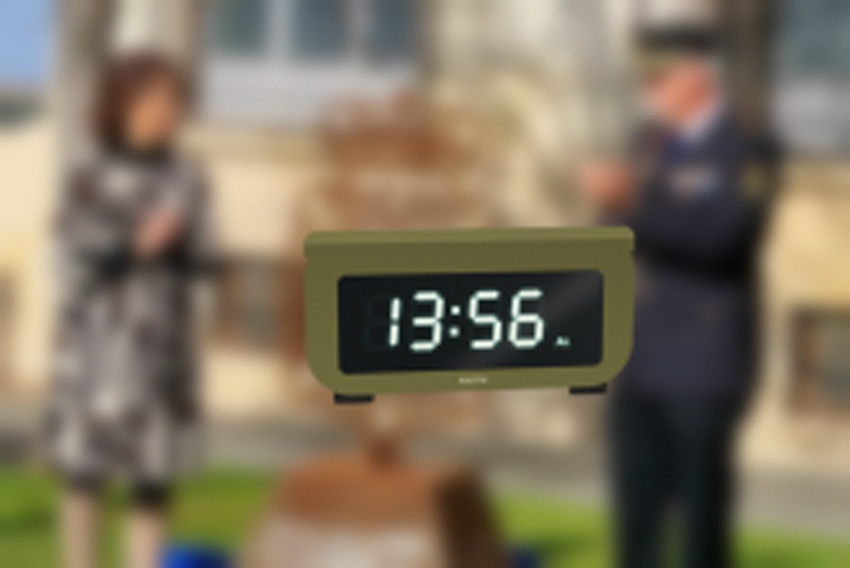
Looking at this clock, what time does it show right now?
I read 13:56
